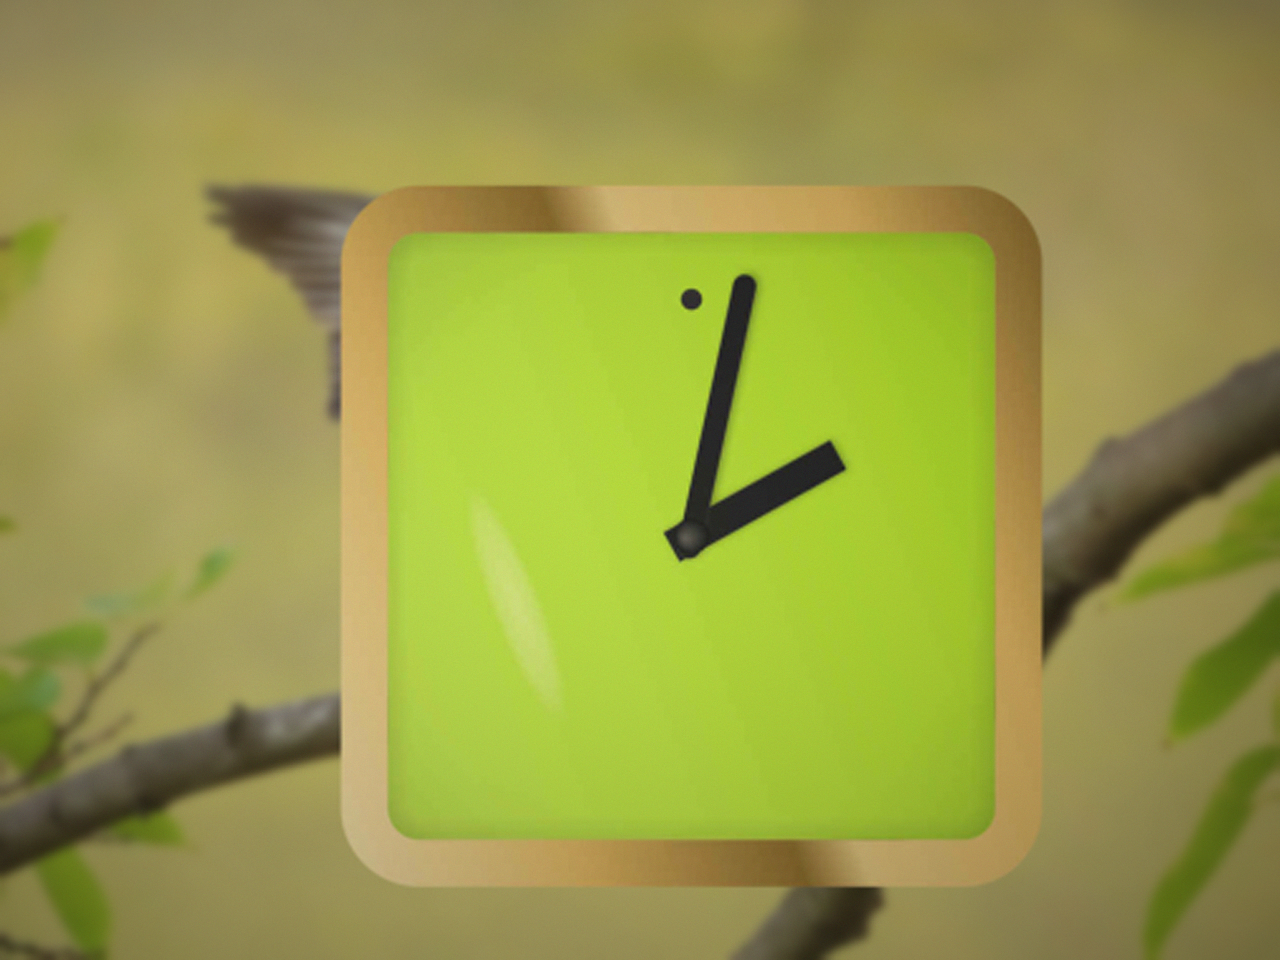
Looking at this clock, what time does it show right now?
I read 2:02
